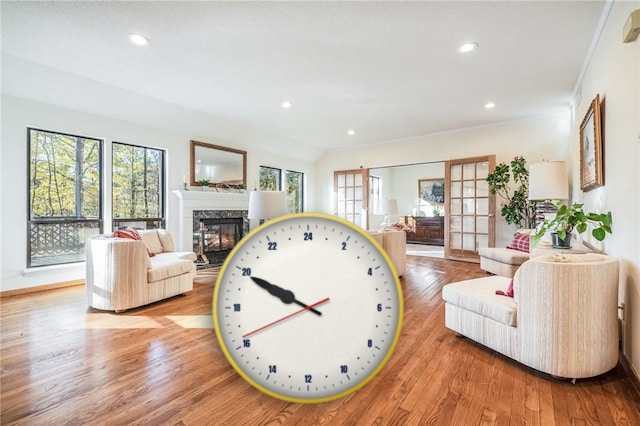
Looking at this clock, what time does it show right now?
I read 19:49:41
